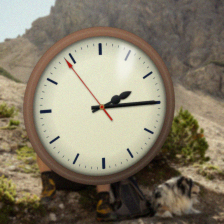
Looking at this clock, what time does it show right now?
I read 2:14:54
